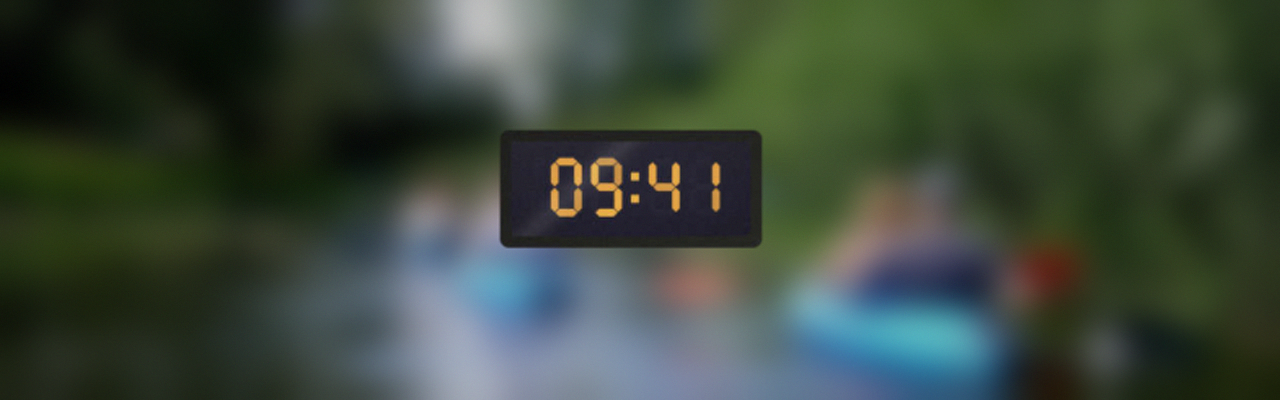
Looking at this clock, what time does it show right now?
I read 9:41
